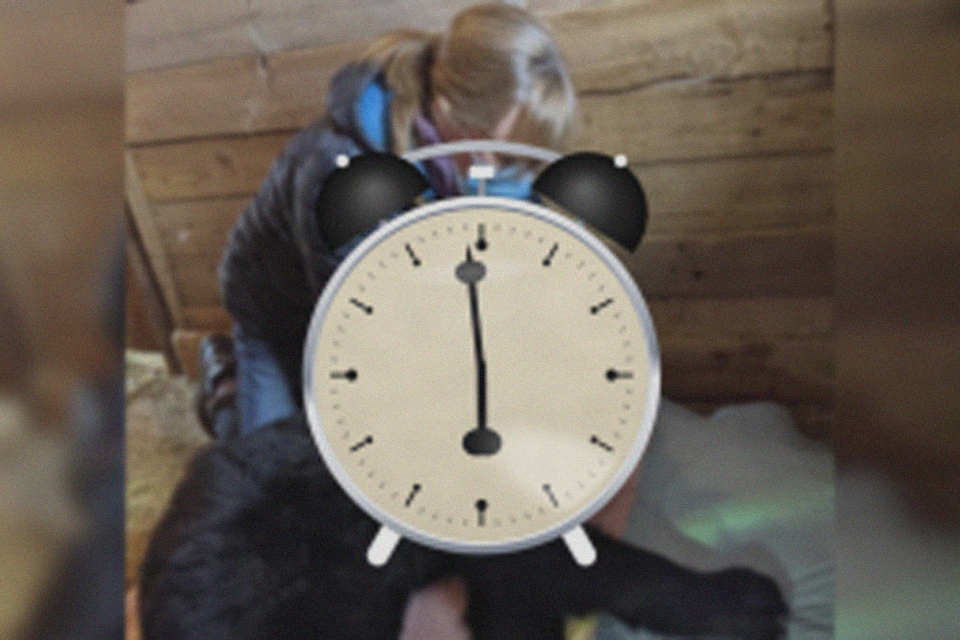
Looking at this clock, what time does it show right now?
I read 5:59
